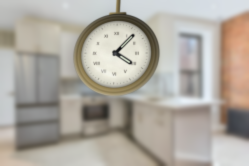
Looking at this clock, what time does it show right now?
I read 4:07
